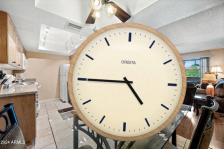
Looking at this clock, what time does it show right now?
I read 4:45
